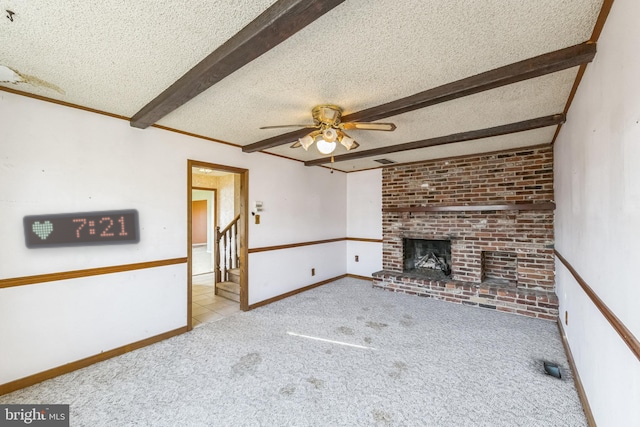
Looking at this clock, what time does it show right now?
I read 7:21
